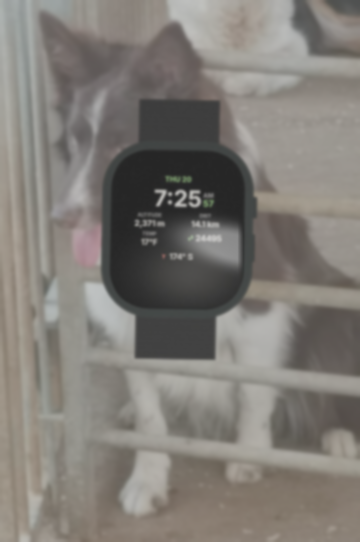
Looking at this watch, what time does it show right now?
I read 7:25
